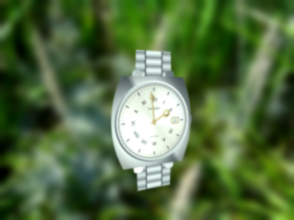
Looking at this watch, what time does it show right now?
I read 1:59
